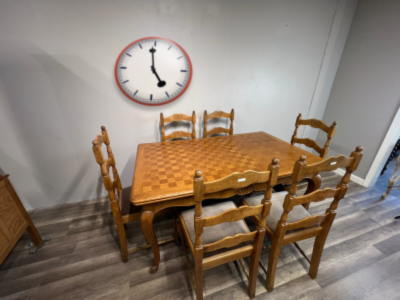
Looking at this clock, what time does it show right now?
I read 4:59
